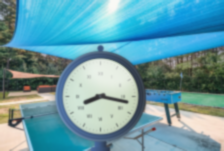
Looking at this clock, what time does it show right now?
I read 8:17
